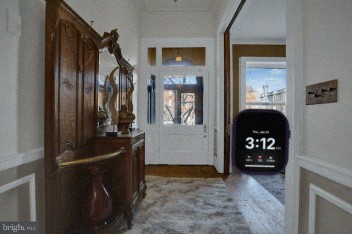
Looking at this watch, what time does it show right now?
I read 3:12
